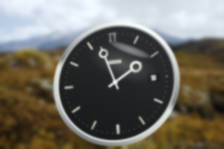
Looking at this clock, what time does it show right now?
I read 1:57
